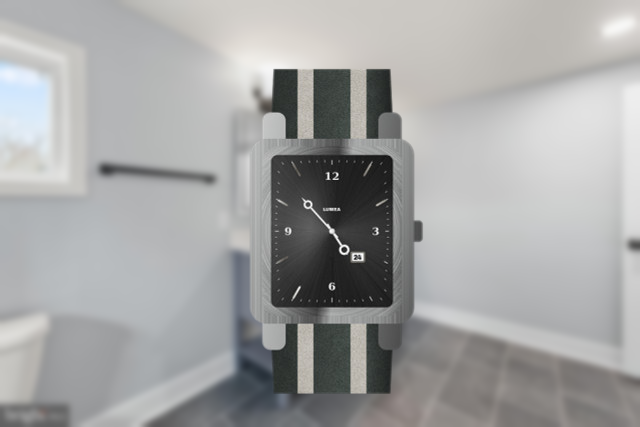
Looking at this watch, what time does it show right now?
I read 4:53
